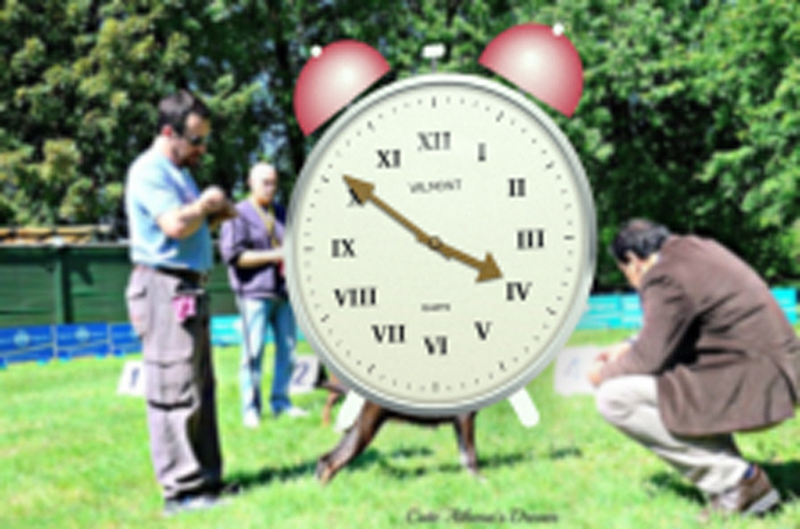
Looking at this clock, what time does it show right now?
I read 3:51
